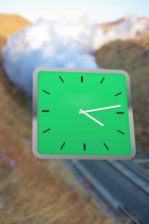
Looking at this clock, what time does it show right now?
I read 4:13
